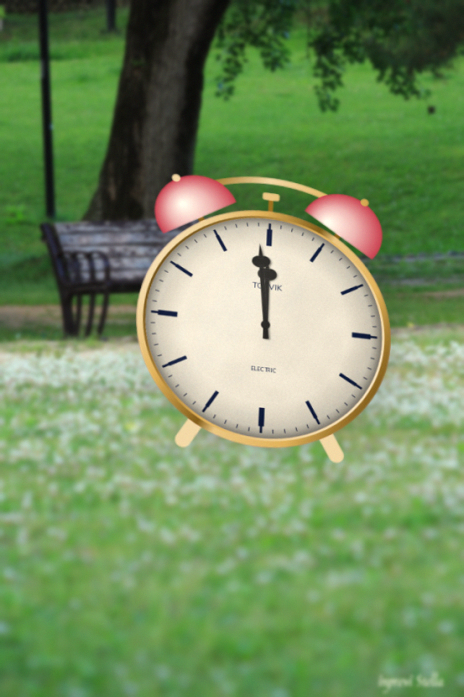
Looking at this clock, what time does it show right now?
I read 11:59
